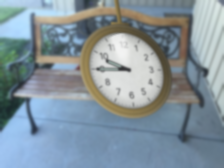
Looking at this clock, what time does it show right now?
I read 9:45
